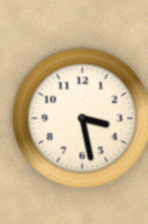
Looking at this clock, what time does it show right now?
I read 3:28
